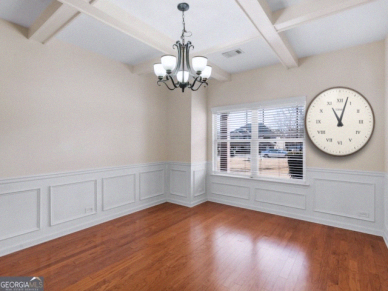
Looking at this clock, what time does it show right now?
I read 11:03
